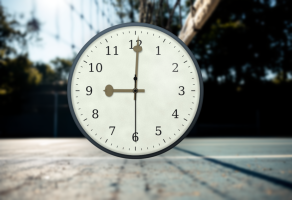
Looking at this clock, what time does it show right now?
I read 9:00:30
